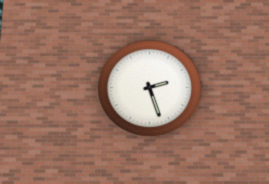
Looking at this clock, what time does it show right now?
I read 2:27
